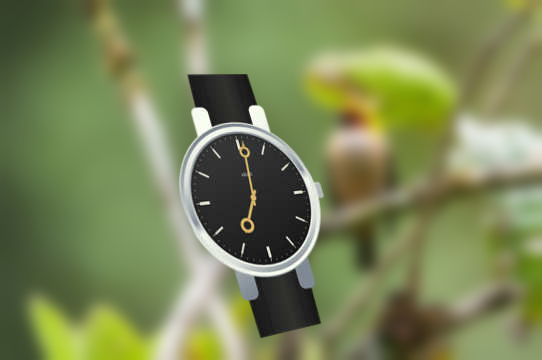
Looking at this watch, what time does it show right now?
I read 7:01
